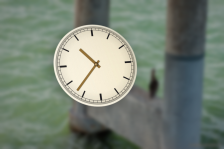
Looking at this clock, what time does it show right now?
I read 10:37
